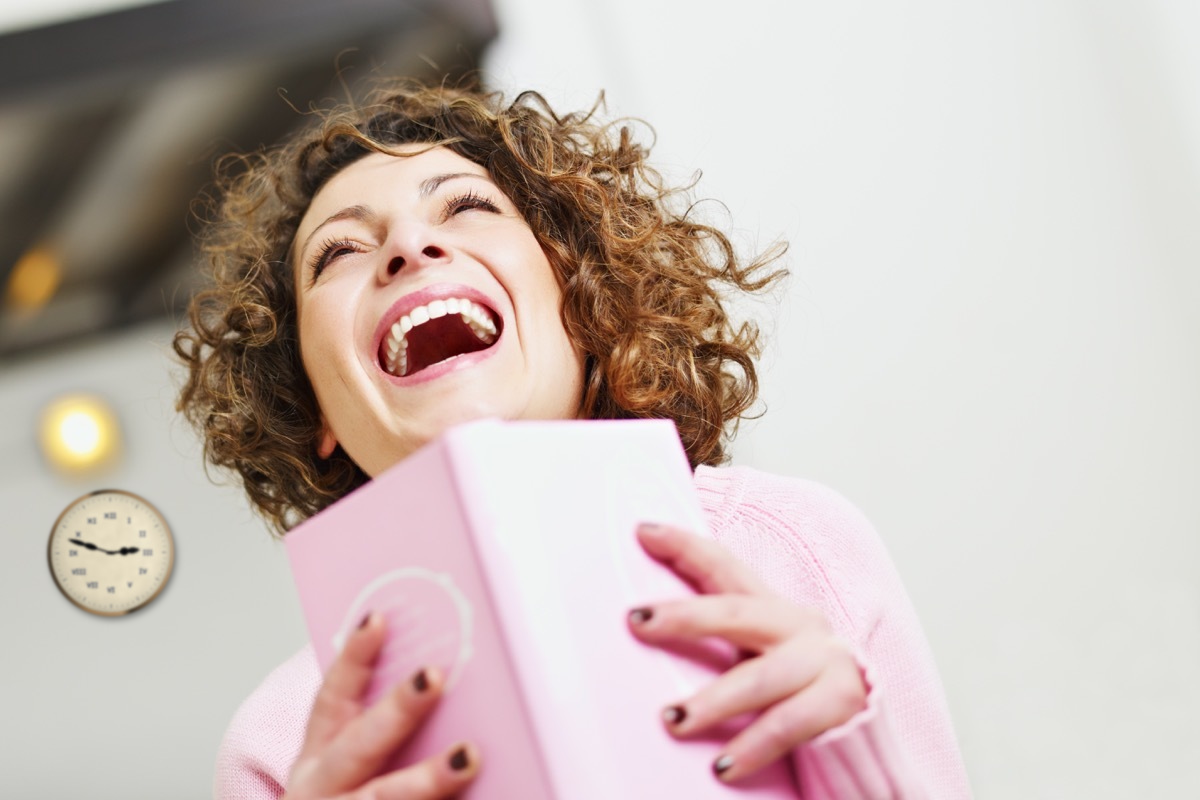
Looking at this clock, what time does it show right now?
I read 2:48
